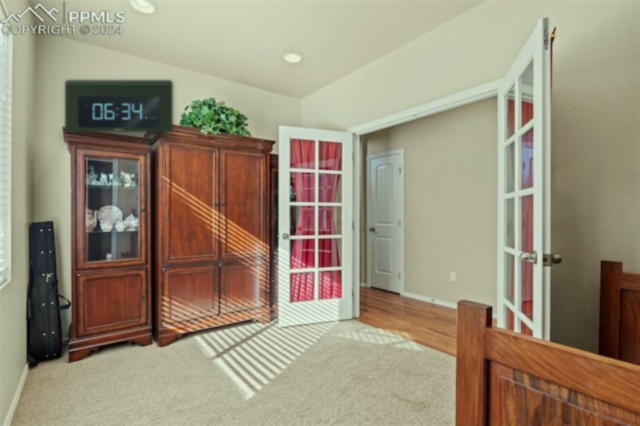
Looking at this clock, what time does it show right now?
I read 6:34
